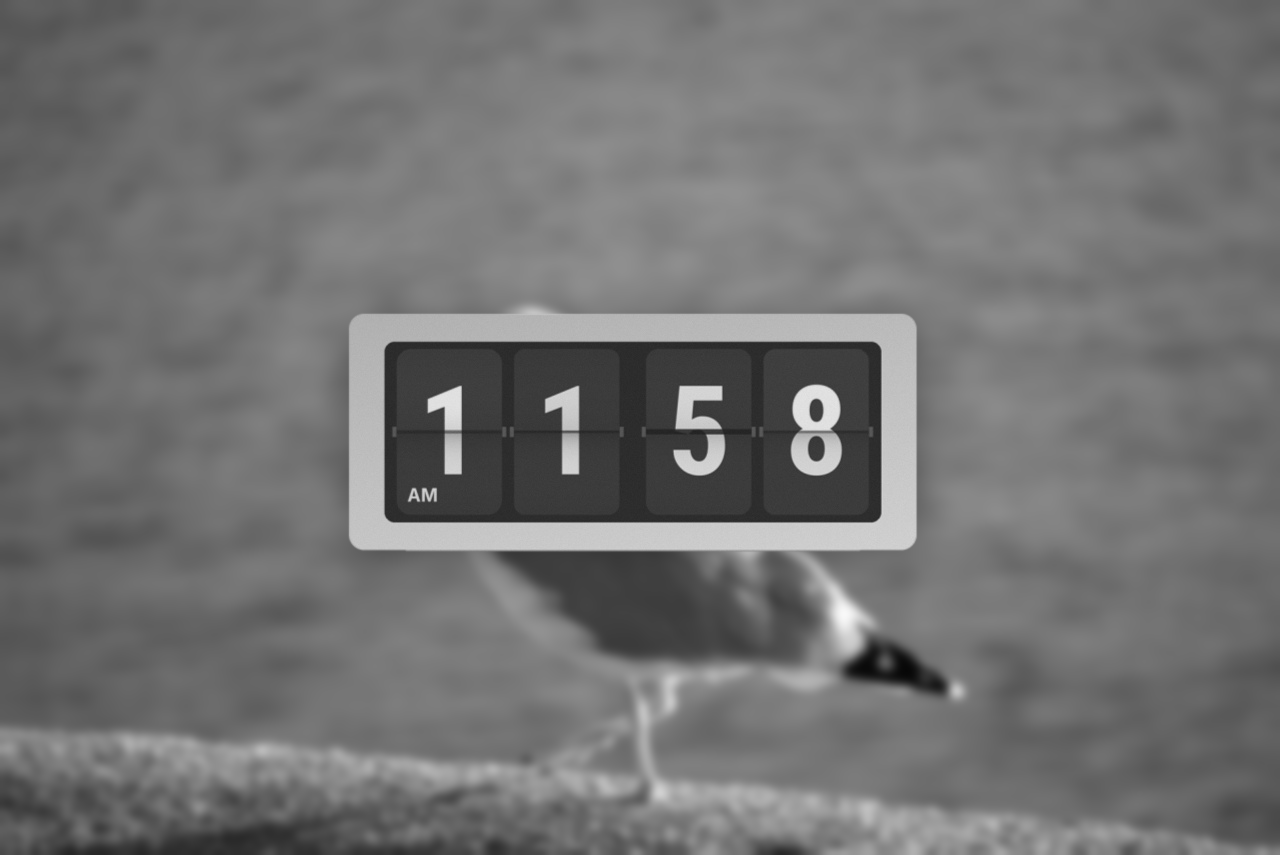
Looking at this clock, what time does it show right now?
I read 11:58
